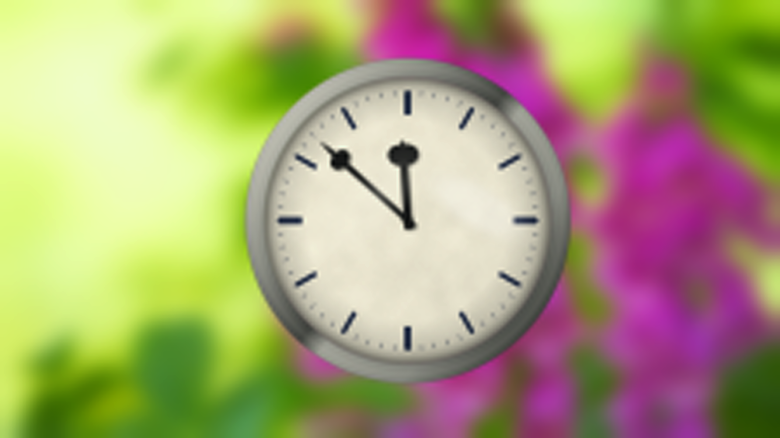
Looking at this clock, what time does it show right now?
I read 11:52
